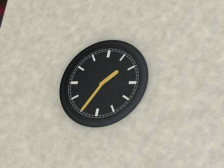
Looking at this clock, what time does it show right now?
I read 1:35
